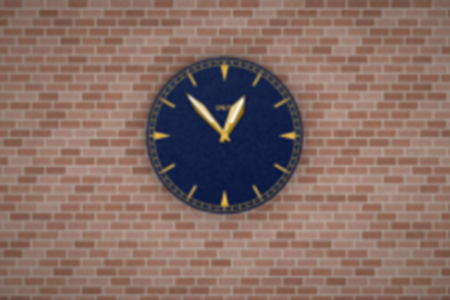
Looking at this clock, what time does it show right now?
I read 12:53
